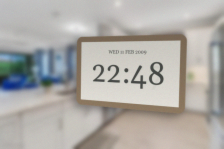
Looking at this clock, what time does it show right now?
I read 22:48
